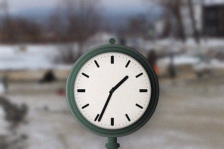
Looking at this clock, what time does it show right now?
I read 1:34
